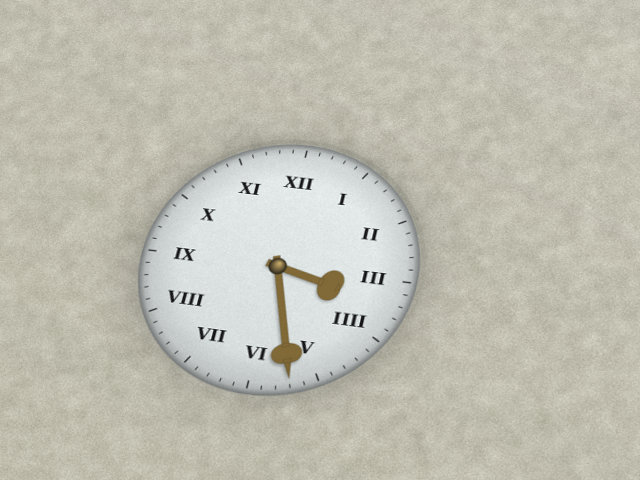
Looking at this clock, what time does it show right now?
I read 3:27
